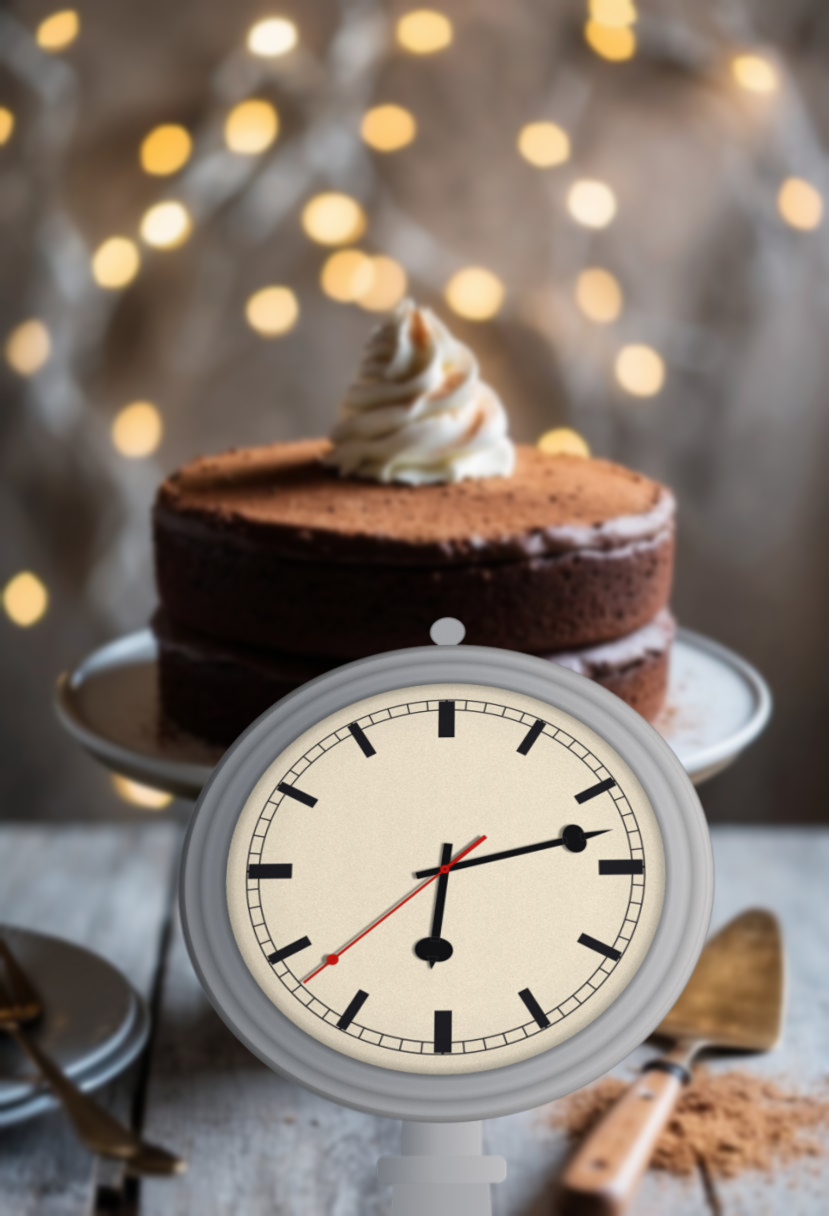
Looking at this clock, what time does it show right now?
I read 6:12:38
